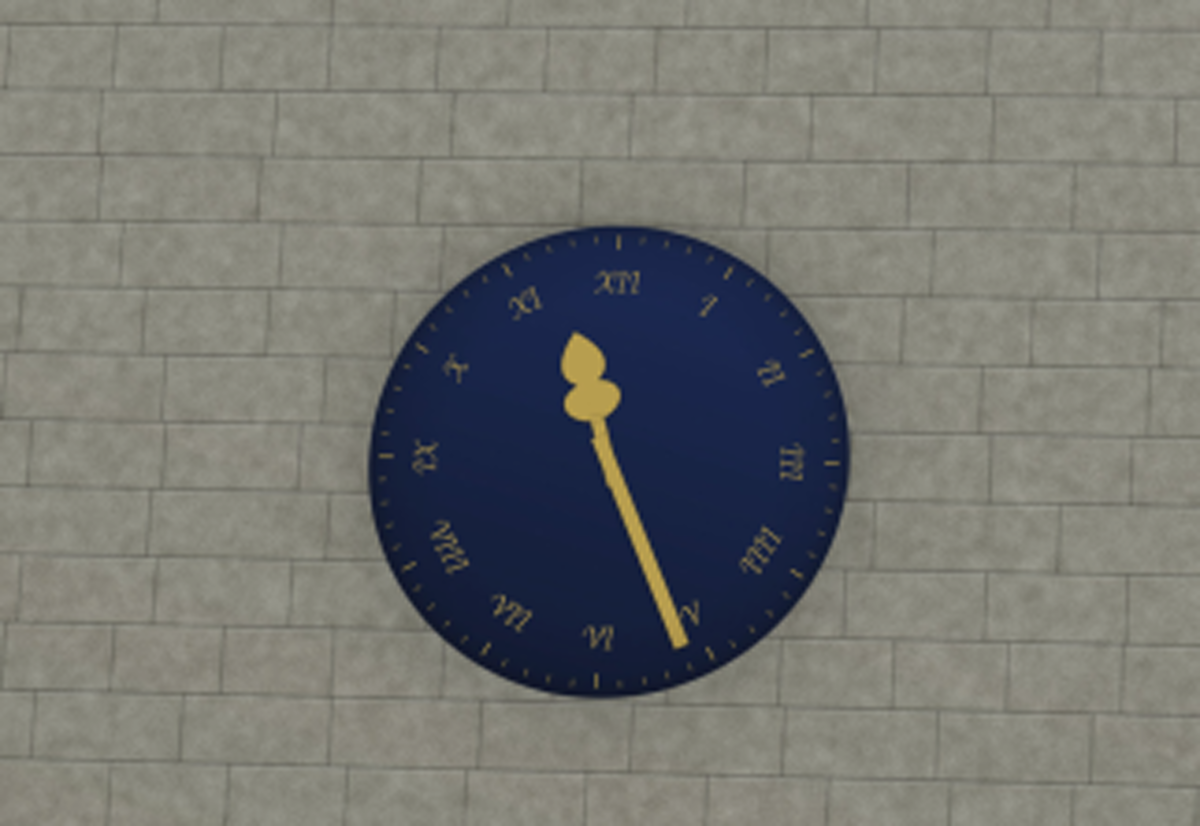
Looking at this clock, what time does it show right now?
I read 11:26
